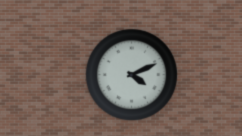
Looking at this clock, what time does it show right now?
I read 4:11
